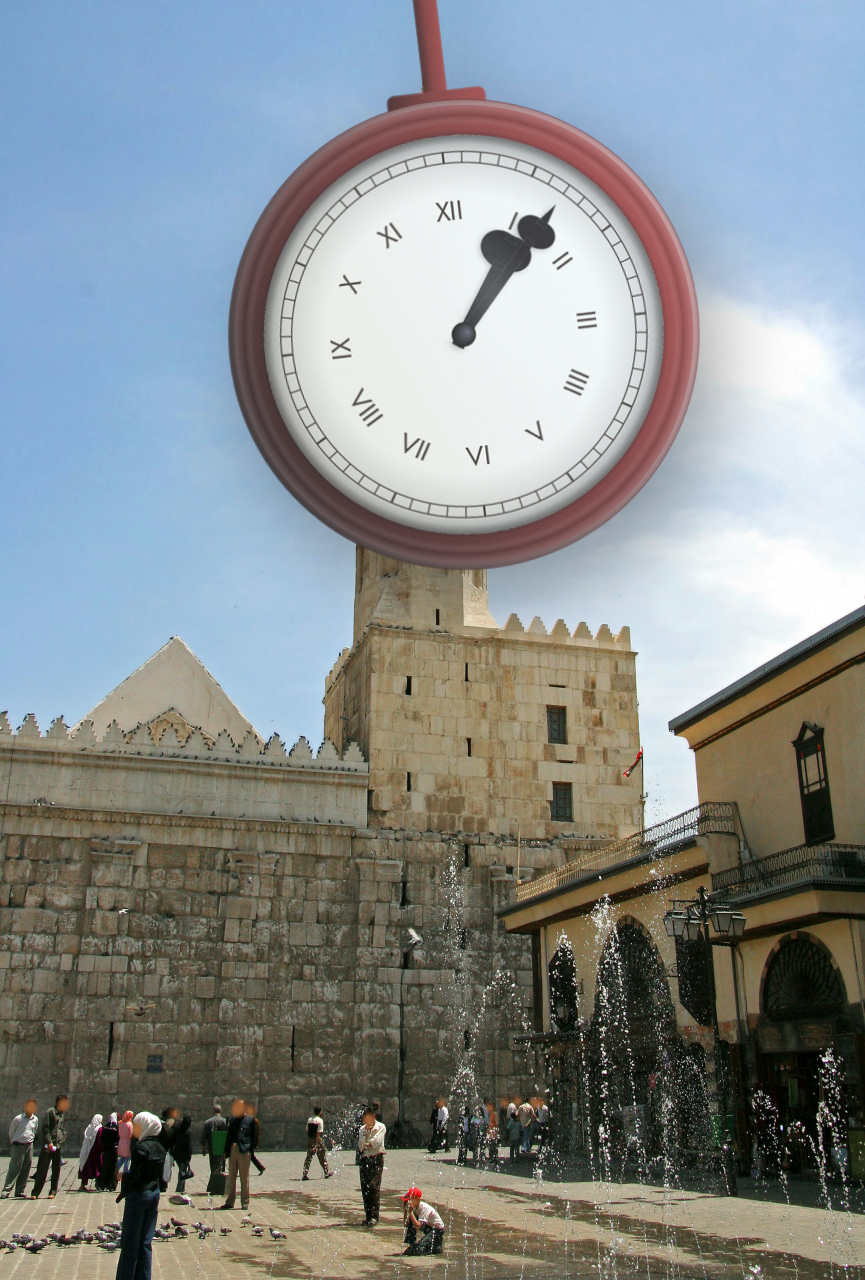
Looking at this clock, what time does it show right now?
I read 1:07
